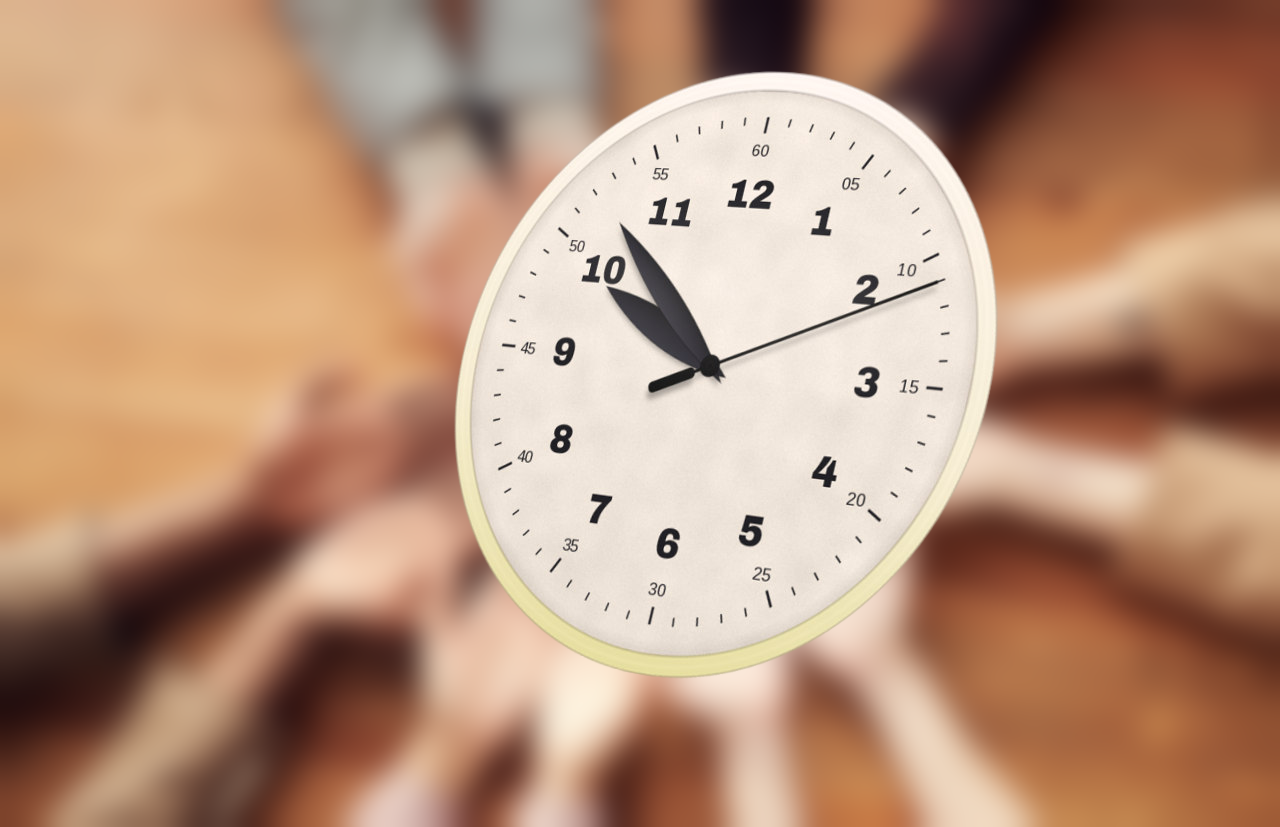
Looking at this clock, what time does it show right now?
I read 9:52:11
